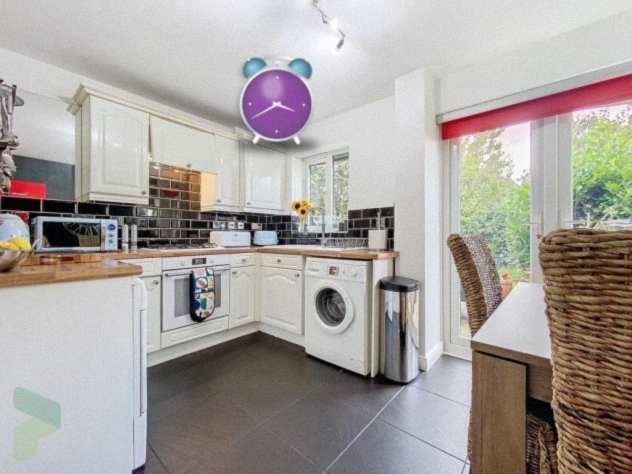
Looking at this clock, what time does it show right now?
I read 3:40
